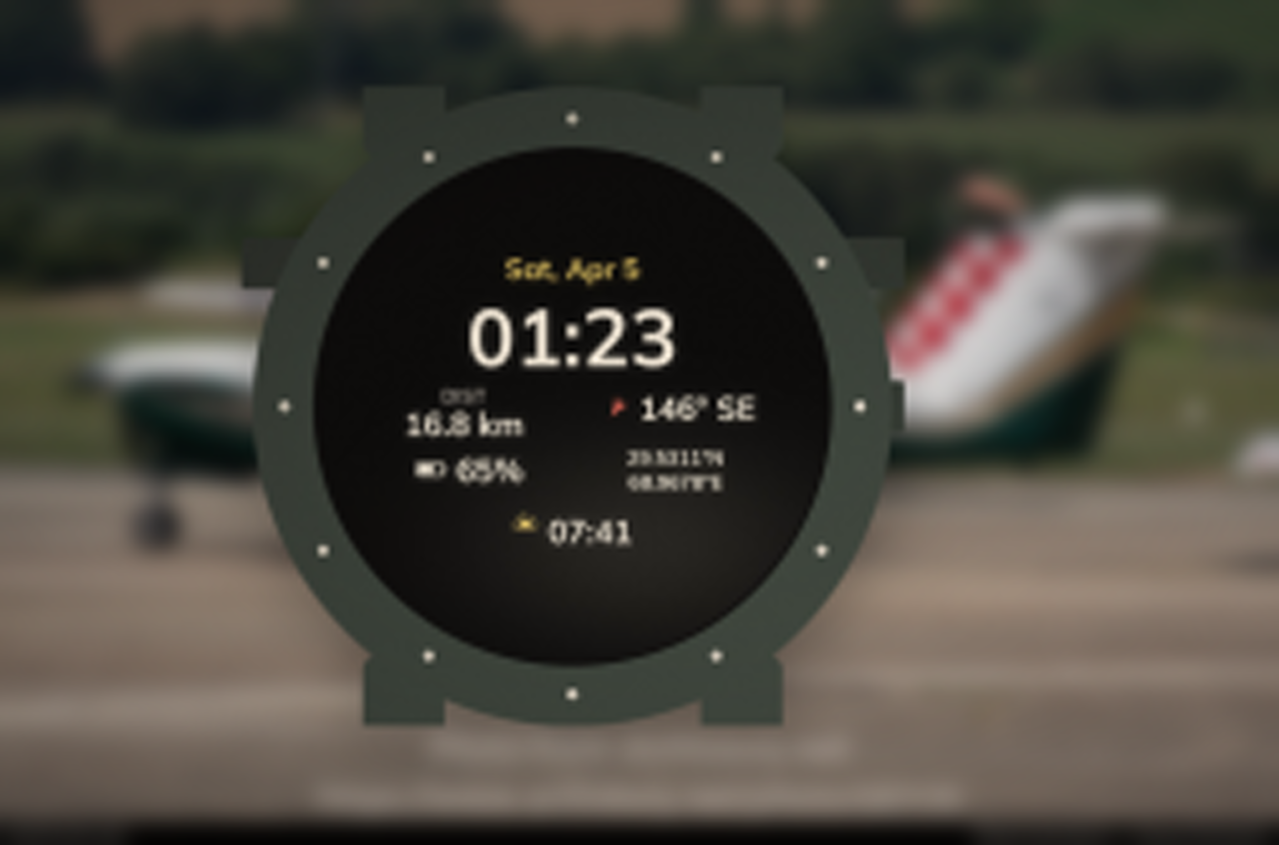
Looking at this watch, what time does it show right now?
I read 1:23
